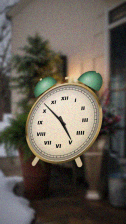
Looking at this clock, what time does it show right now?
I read 4:52
